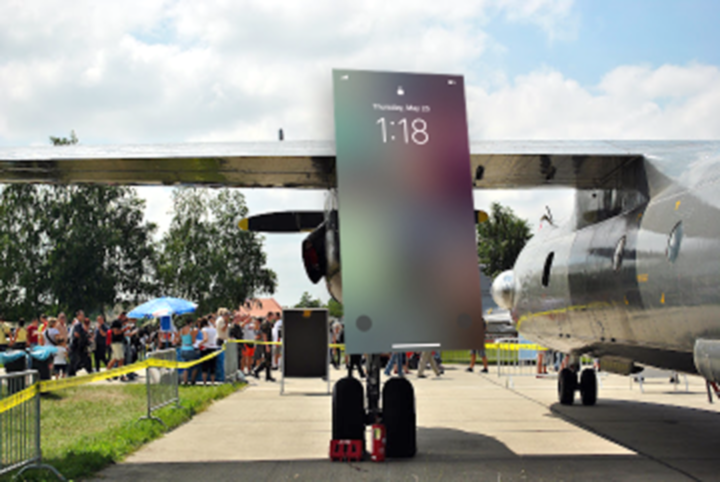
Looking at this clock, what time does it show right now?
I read 1:18
